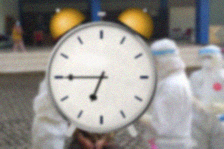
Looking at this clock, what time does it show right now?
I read 6:45
